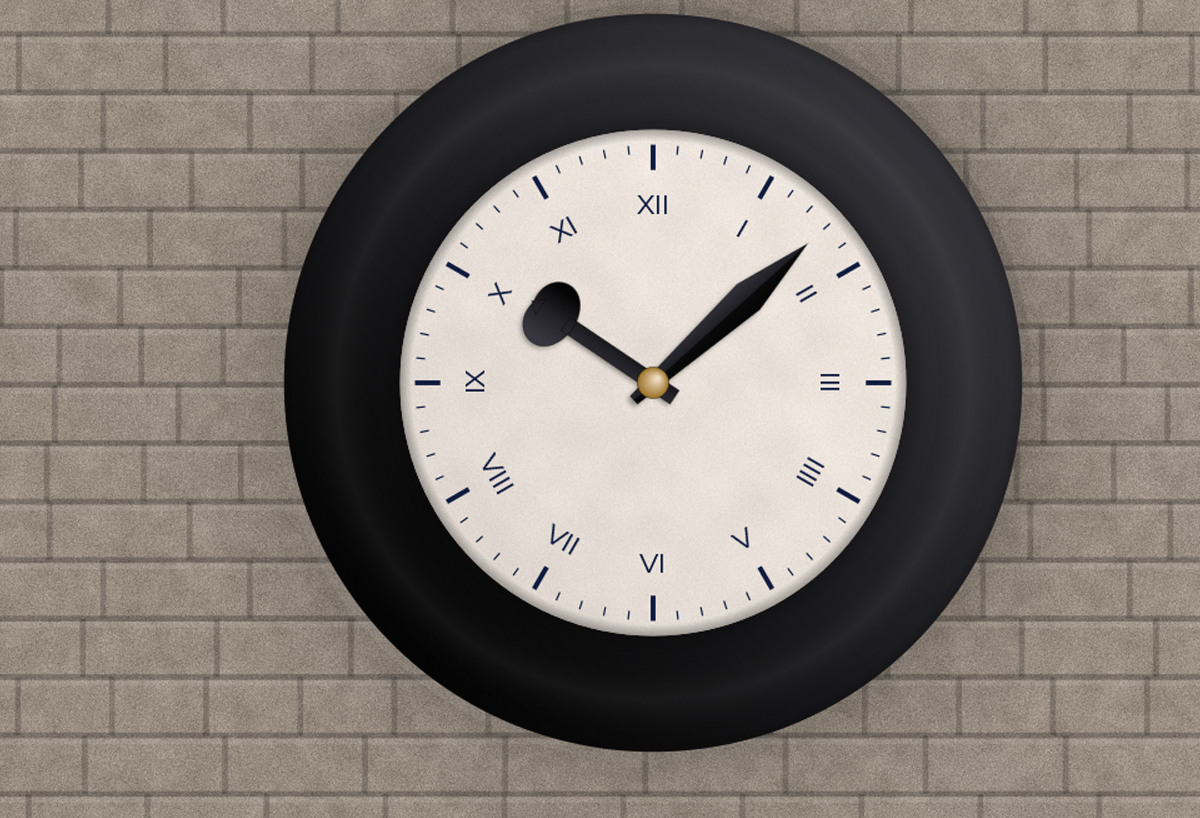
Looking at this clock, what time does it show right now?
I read 10:08
